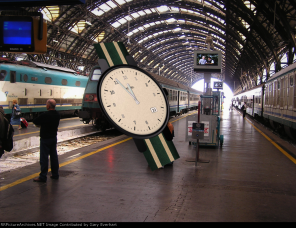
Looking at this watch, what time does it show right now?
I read 11:56
